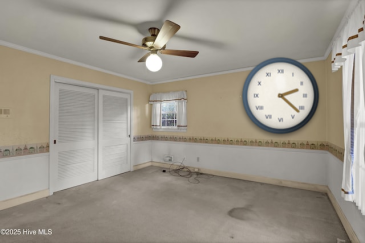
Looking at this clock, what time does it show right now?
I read 2:22
